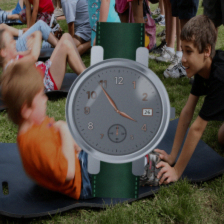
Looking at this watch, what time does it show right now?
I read 3:54
